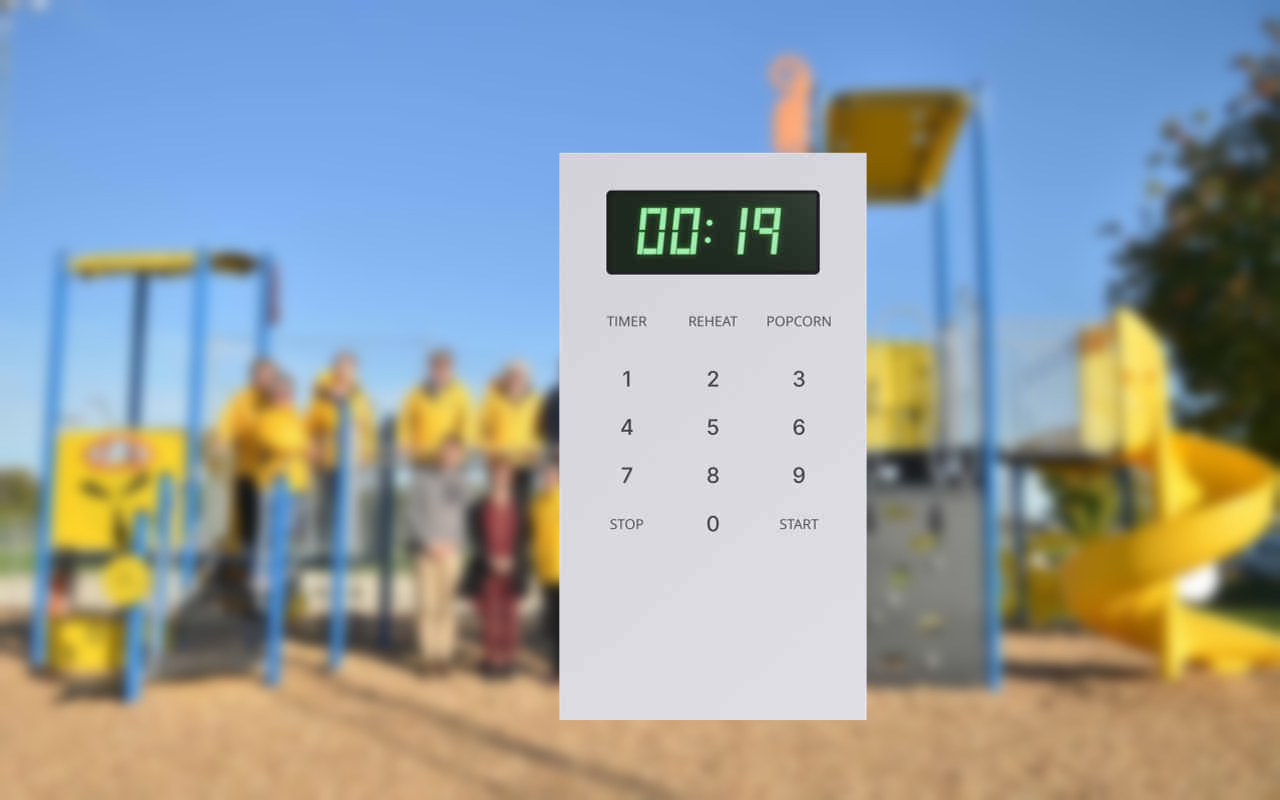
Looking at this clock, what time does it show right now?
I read 0:19
